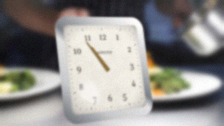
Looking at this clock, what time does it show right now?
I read 10:54
